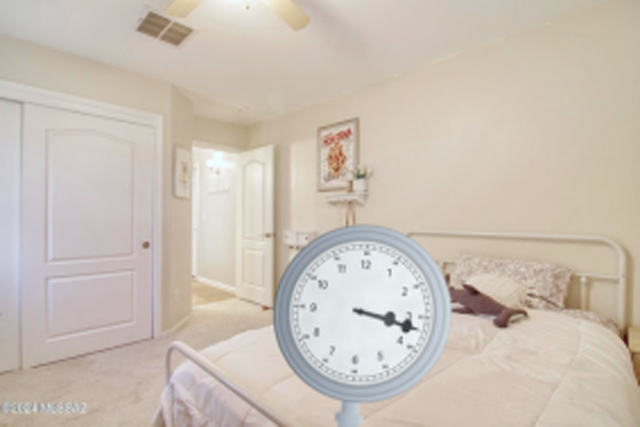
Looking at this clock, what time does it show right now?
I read 3:17
